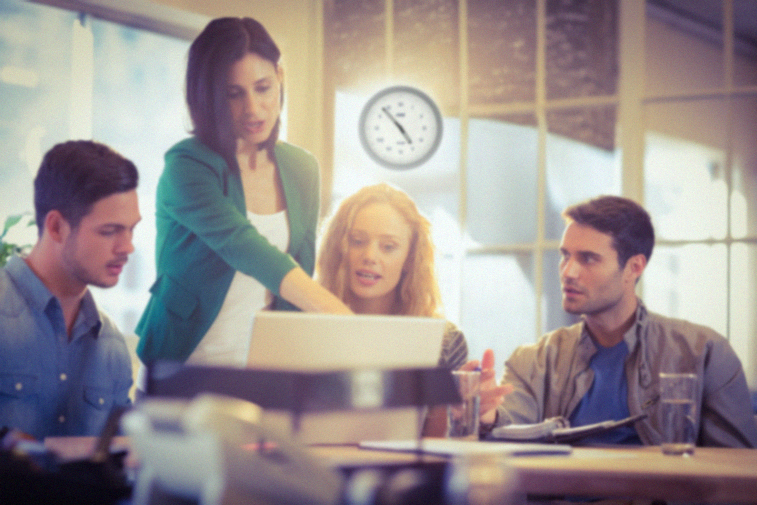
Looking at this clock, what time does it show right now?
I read 4:53
